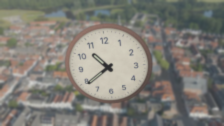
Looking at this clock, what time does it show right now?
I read 10:39
